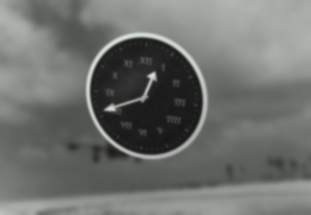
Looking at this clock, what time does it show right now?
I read 12:41
